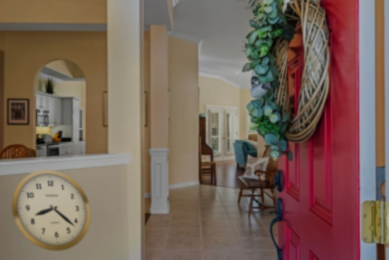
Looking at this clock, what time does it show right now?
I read 8:22
